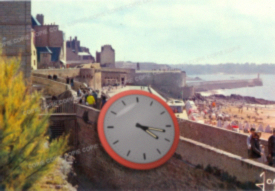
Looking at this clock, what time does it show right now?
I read 4:17
